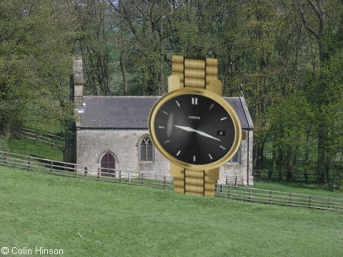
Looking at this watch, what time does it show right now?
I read 9:18
